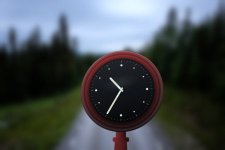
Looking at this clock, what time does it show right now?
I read 10:35
